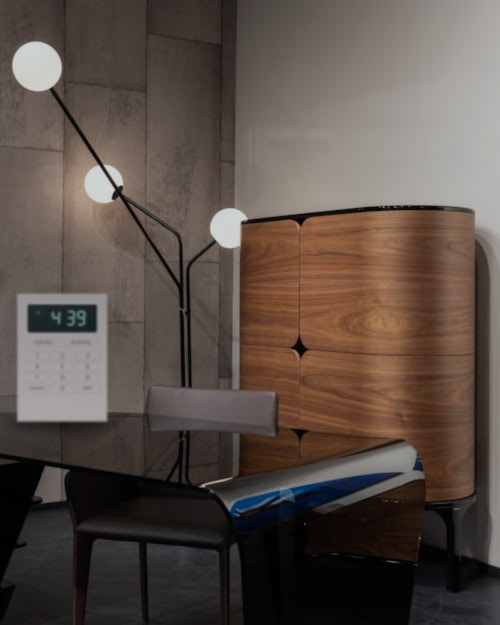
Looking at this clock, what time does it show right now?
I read 4:39
